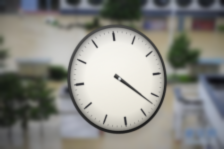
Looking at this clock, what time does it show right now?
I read 4:22
